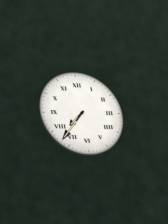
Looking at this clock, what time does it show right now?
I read 7:37
